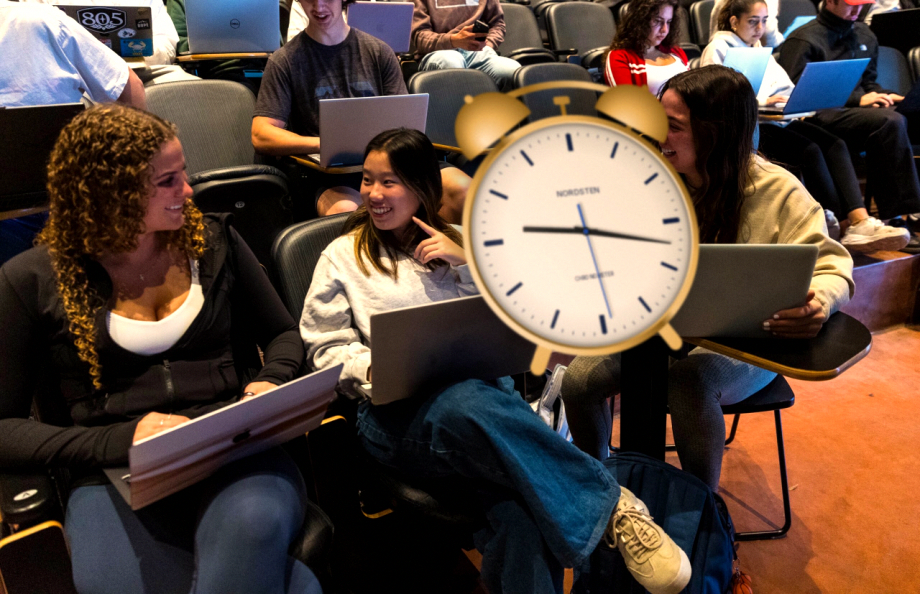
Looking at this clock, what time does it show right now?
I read 9:17:29
